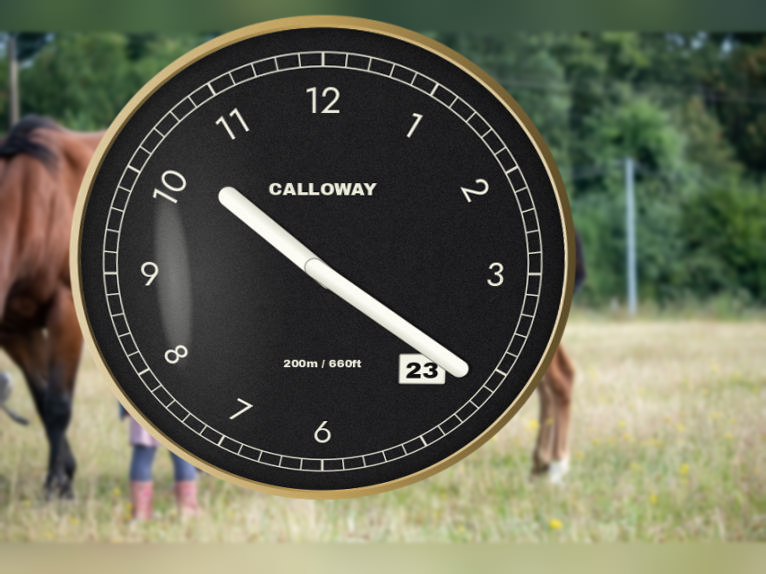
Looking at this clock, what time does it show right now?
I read 10:21
